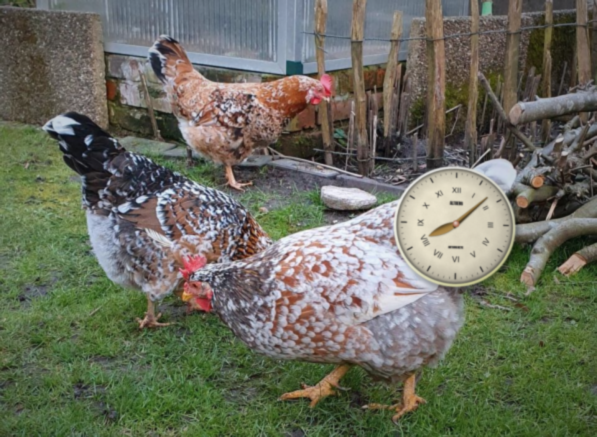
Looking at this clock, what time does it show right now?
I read 8:08
